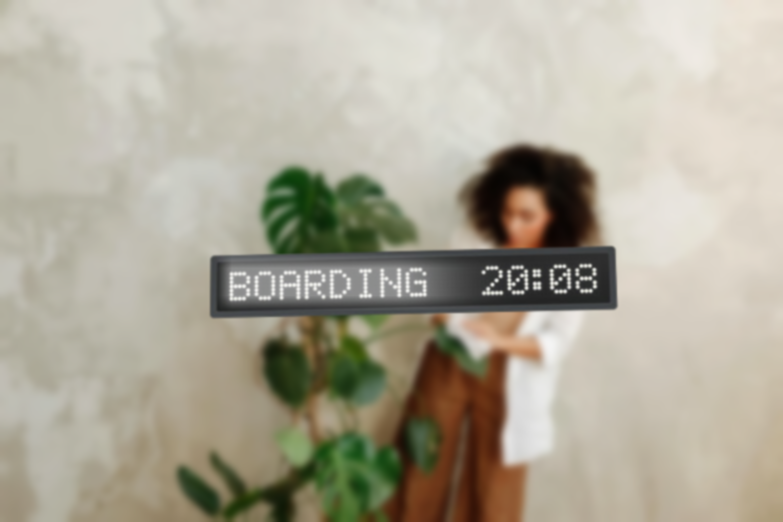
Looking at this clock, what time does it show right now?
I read 20:08
